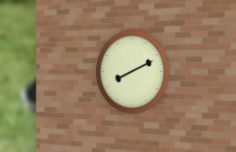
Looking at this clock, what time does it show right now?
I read 8:11
